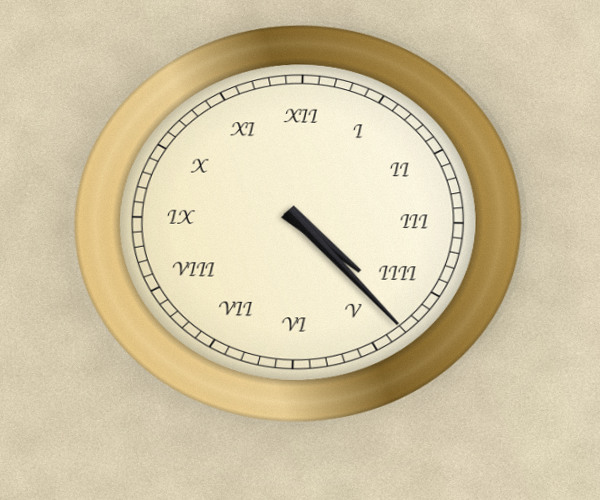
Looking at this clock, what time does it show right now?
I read 4:23
